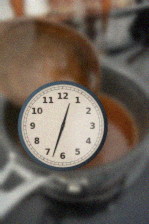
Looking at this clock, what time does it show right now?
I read 12:33
